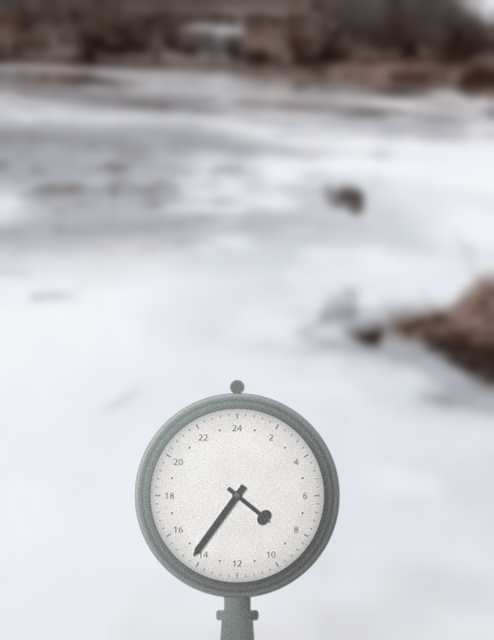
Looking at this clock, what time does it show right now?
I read 8:36
